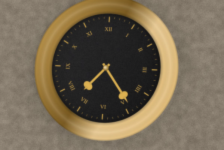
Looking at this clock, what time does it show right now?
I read 7:24
